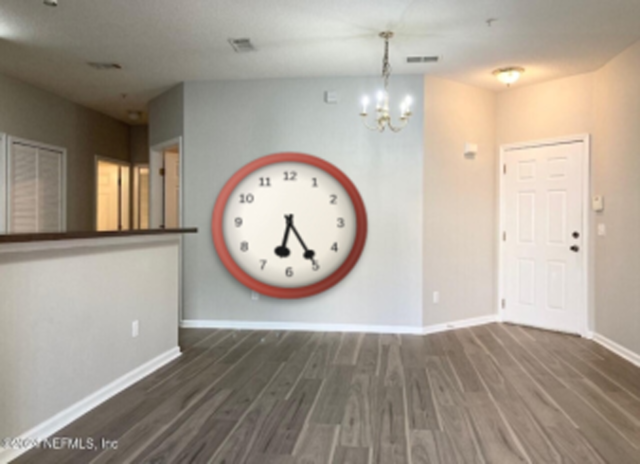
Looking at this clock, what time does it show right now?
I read 6:25
